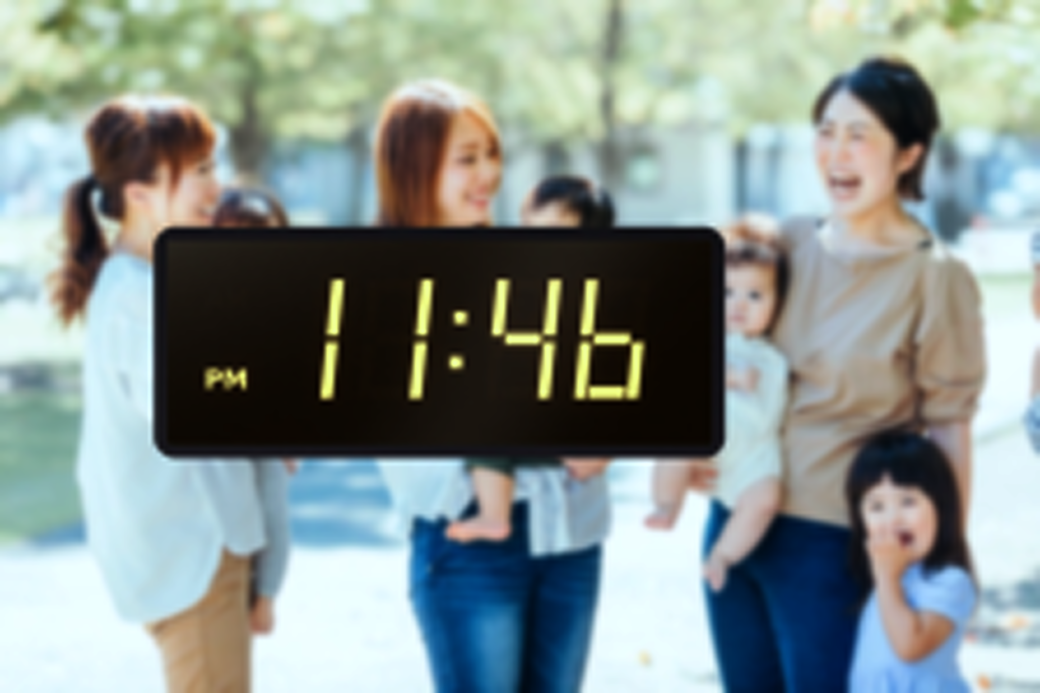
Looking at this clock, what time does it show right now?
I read 11:46
